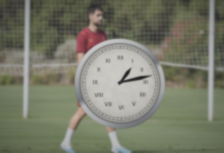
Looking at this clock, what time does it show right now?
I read 1:13
